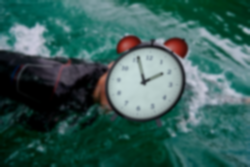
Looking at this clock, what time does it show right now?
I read 1:56
